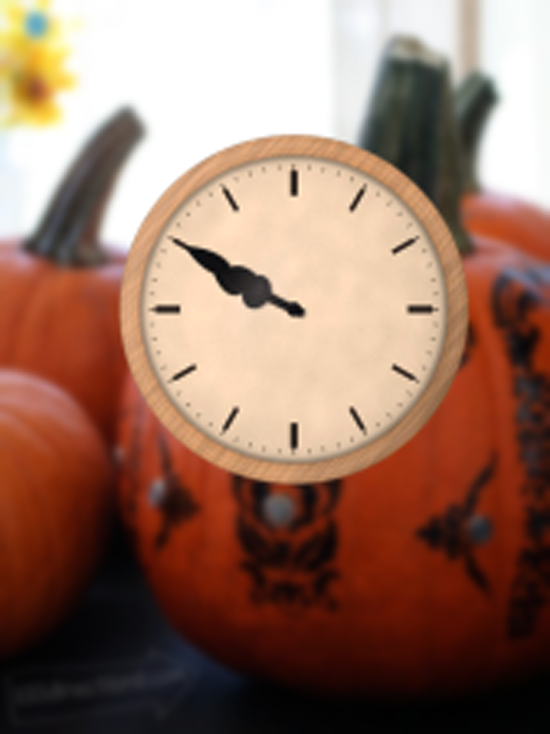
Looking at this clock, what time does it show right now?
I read 9:50
